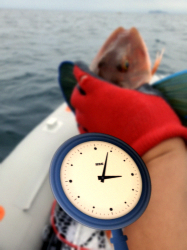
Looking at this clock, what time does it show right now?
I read 3:04
